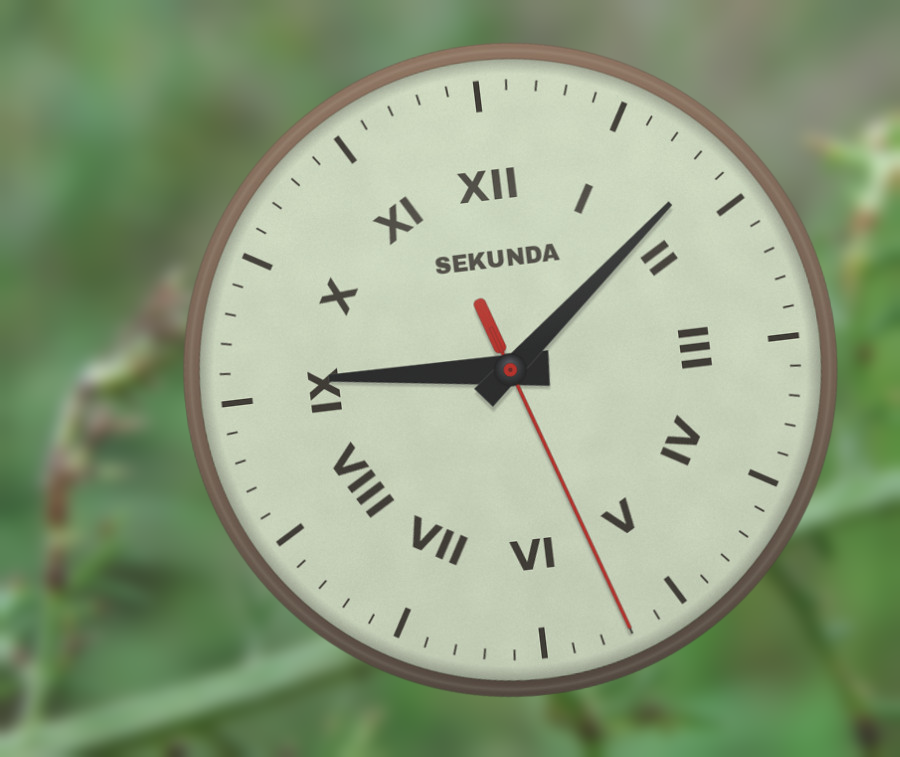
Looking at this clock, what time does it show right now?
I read 9:08:27
